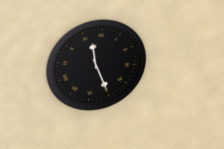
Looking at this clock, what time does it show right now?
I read 11:25
